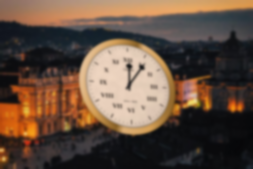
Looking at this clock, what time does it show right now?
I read 12:06
